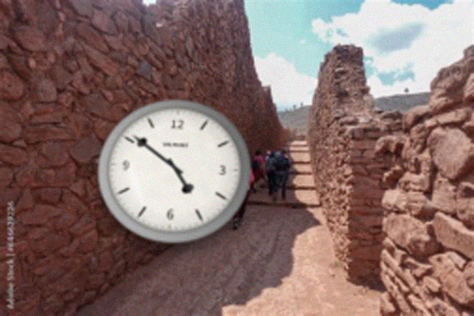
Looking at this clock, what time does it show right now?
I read 4:51
